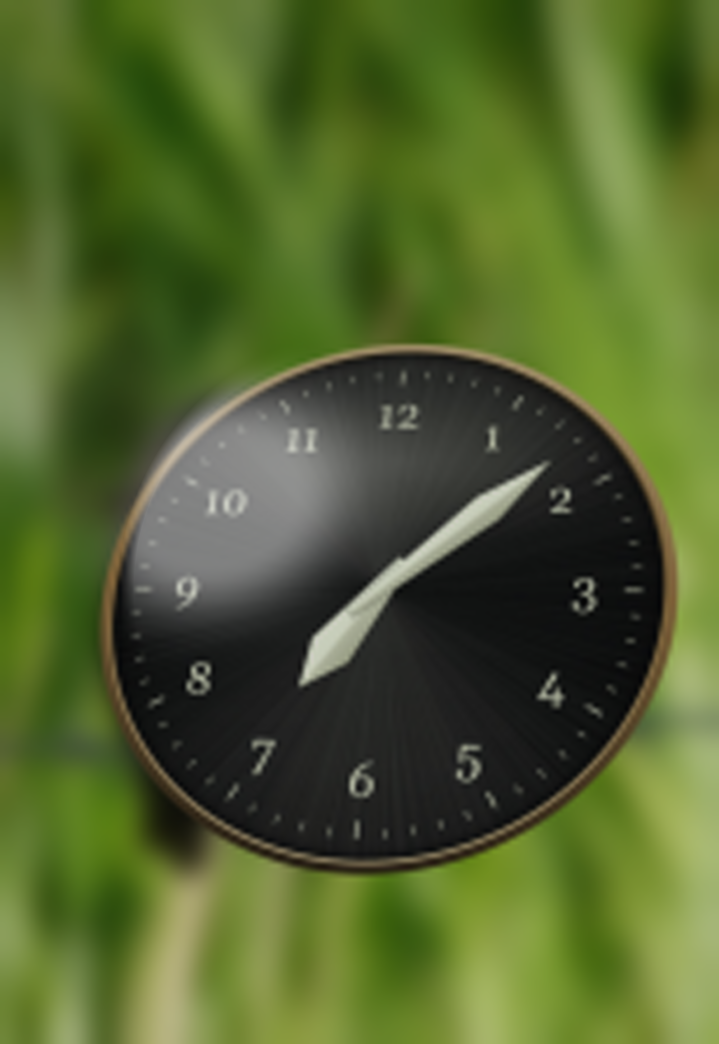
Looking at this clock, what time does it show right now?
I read 7:08
